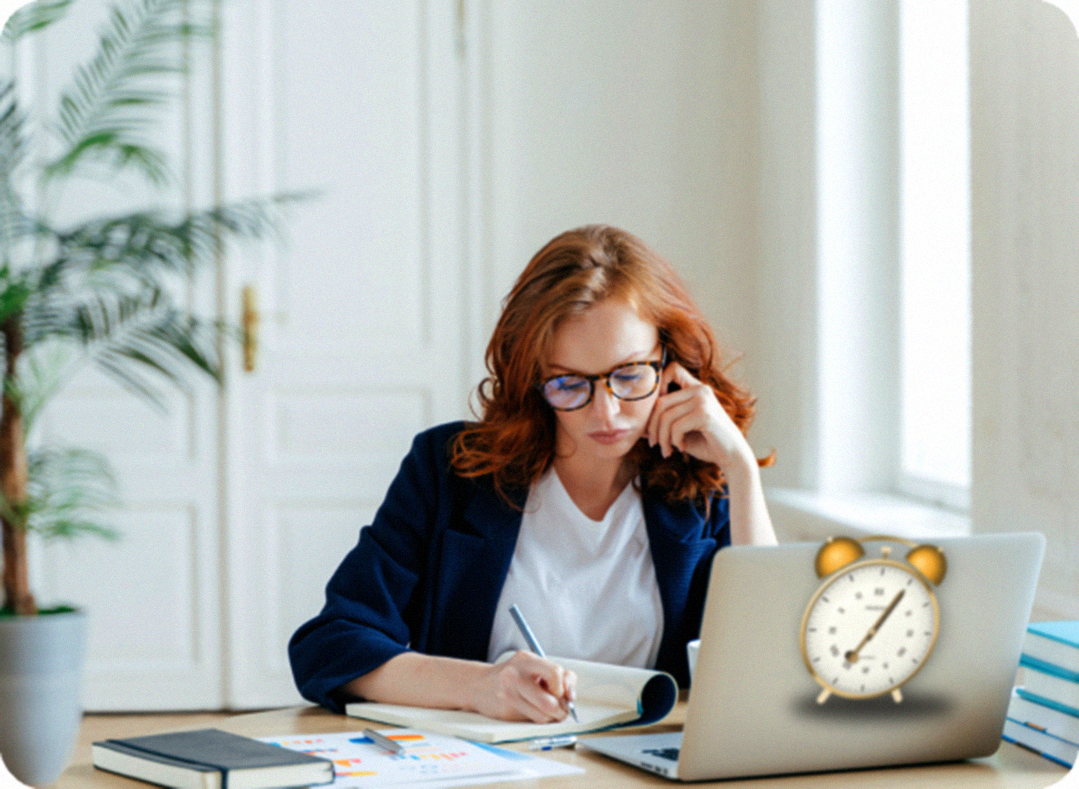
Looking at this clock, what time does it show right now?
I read 7:05
